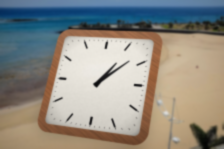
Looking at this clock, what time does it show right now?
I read 1:08
